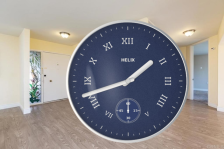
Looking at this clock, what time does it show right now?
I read 1:42
